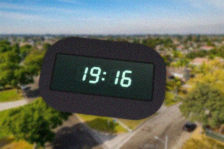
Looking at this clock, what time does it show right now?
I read 19:16
